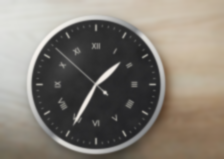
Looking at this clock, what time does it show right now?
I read 1:34:52
